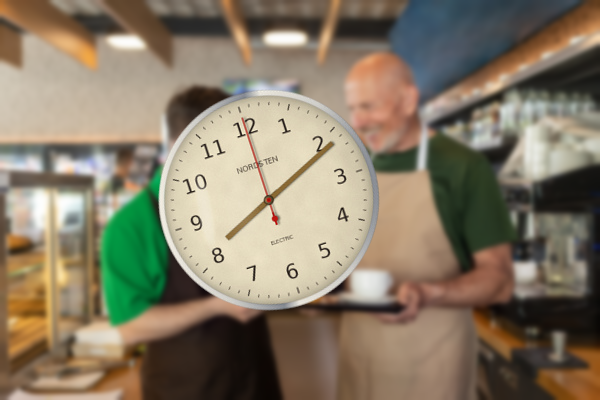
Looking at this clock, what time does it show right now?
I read 8:11:00
